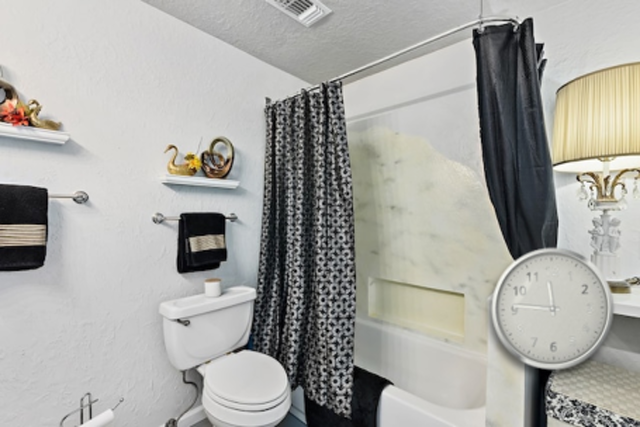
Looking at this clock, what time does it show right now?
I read 11:46
